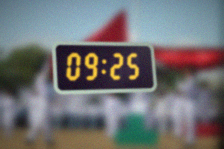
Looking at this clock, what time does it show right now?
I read 9:25
